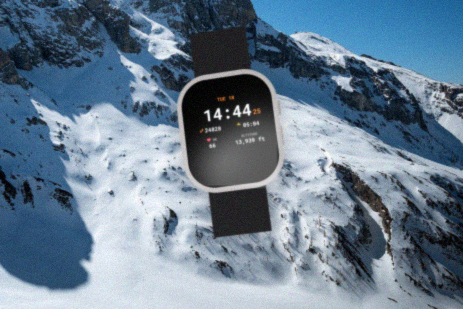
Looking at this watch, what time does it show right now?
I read 14:44
